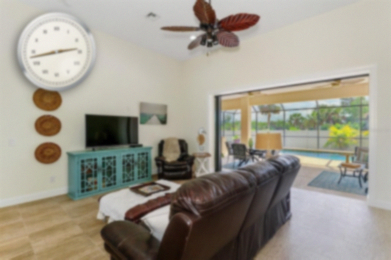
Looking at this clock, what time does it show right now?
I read 2:43
